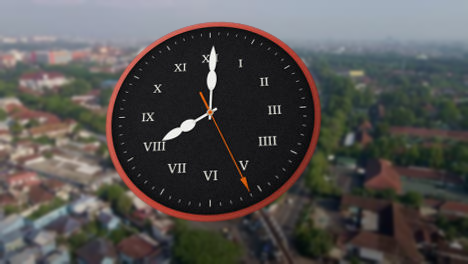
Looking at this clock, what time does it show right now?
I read 8:00:26
